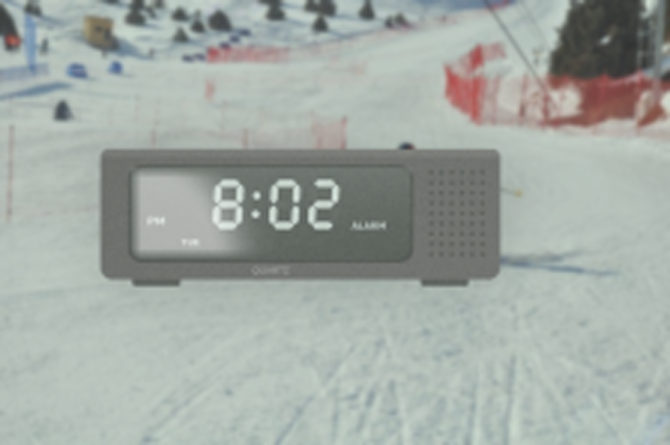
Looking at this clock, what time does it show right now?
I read 8:02
